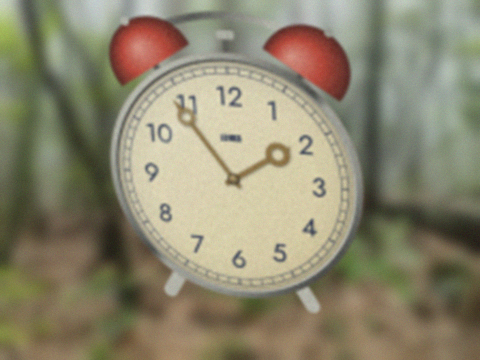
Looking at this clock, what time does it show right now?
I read 1:54
